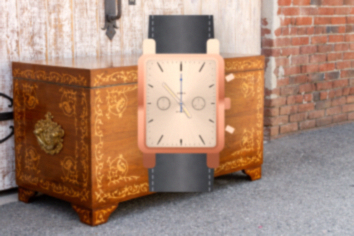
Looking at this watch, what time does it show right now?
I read 4:53
